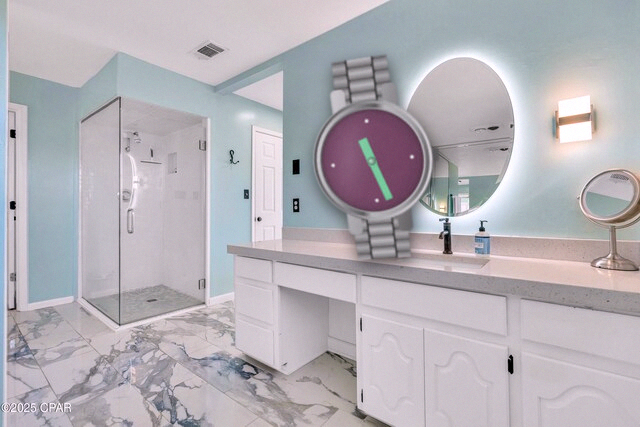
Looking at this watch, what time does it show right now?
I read 11:27
